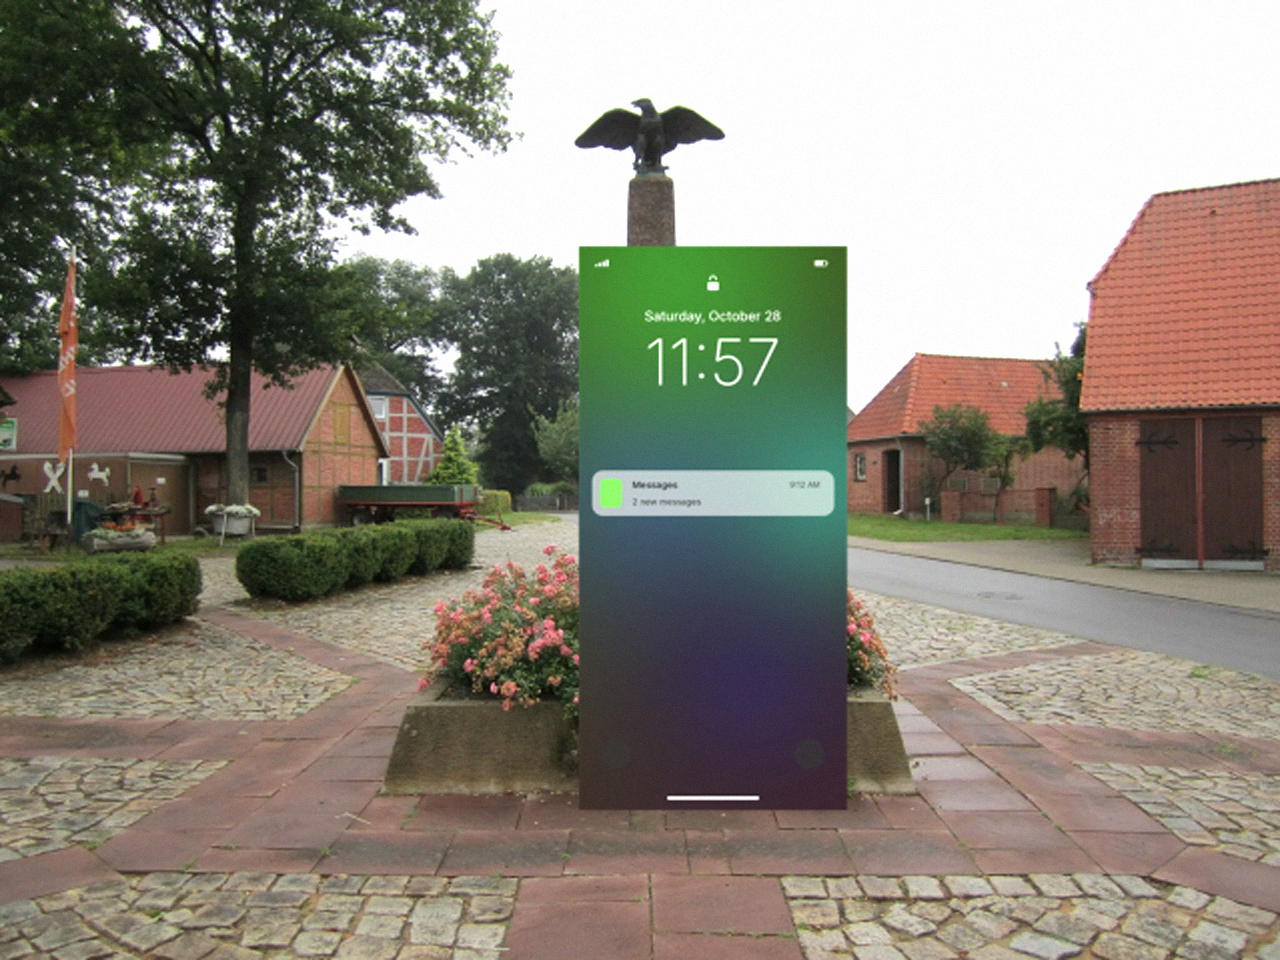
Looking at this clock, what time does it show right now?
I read 11:57
